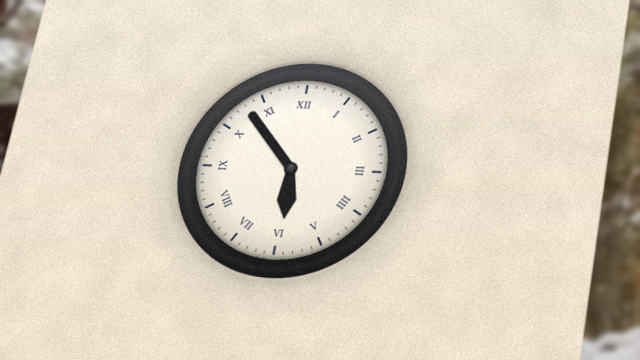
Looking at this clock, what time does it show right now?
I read 5:53
